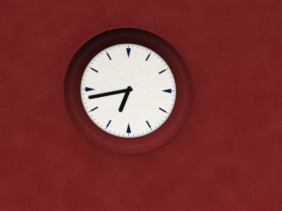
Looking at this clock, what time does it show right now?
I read 6:43
